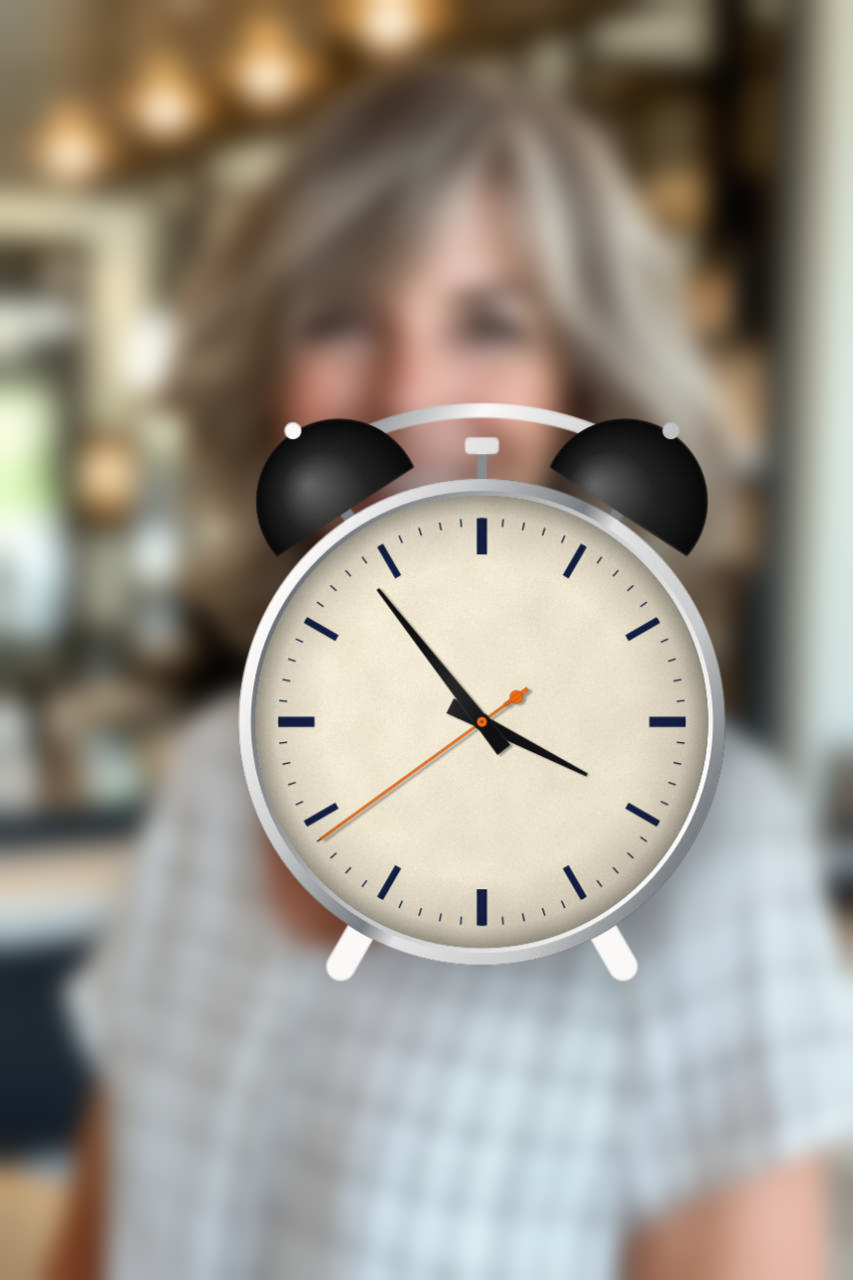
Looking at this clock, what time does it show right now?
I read 3:53:39
